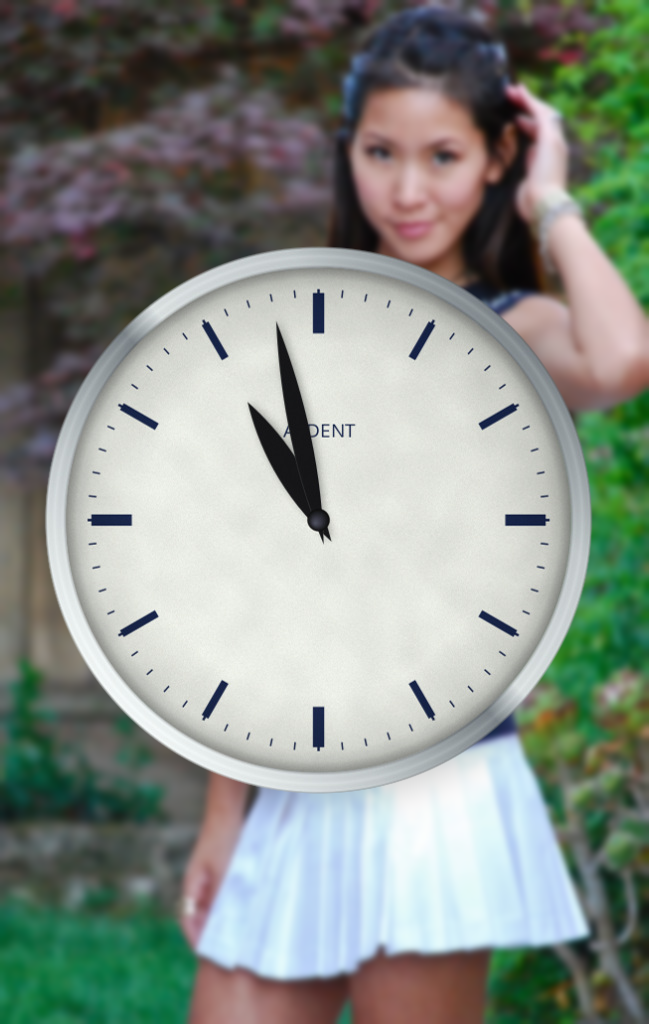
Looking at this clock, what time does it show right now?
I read 10:58
